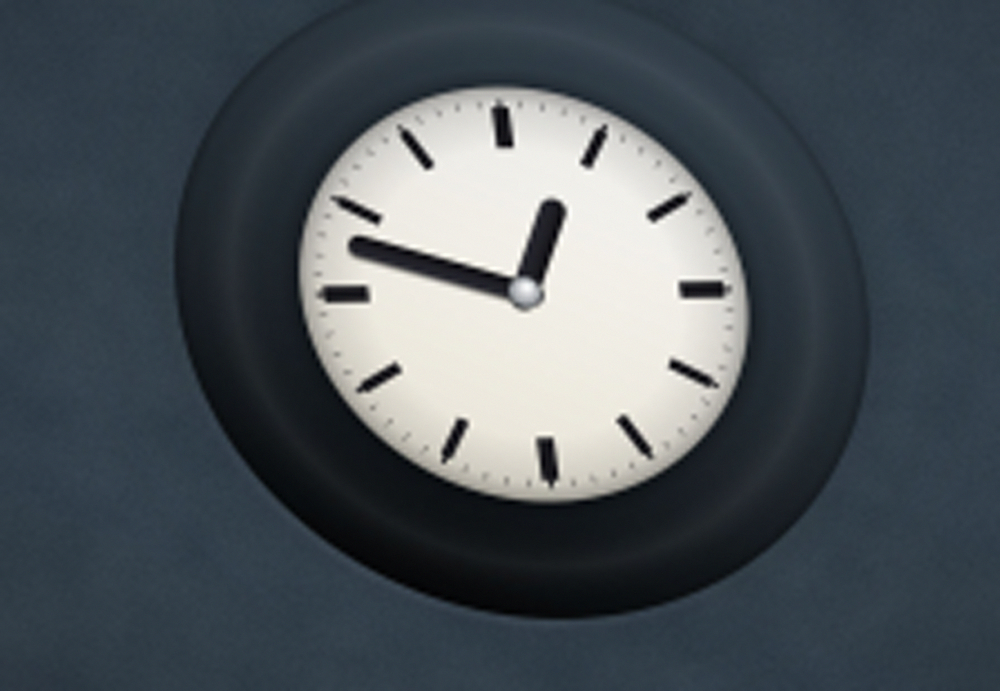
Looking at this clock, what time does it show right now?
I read 12:48
